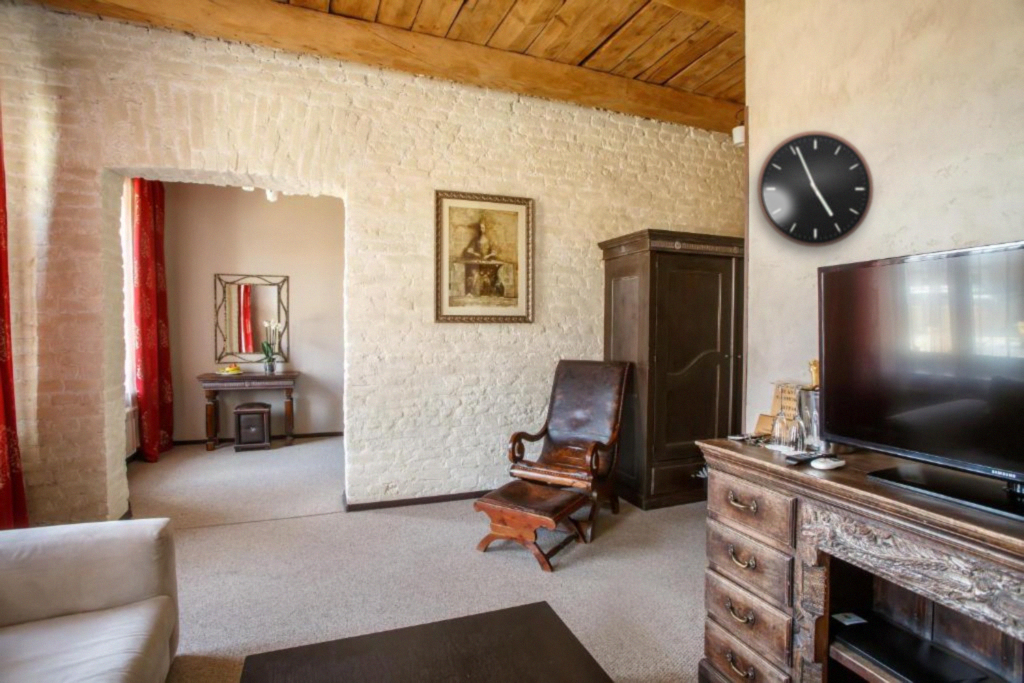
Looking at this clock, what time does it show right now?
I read 4:56
